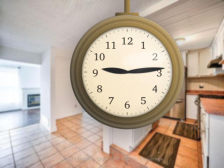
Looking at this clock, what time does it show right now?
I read 9:14
